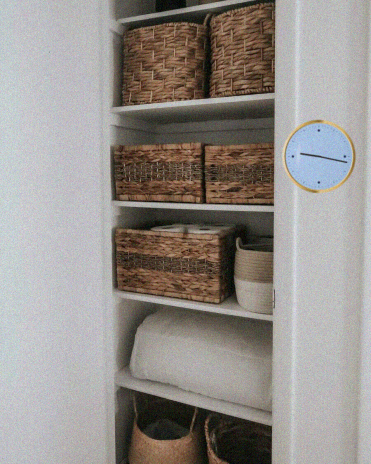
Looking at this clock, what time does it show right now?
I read 9:17
